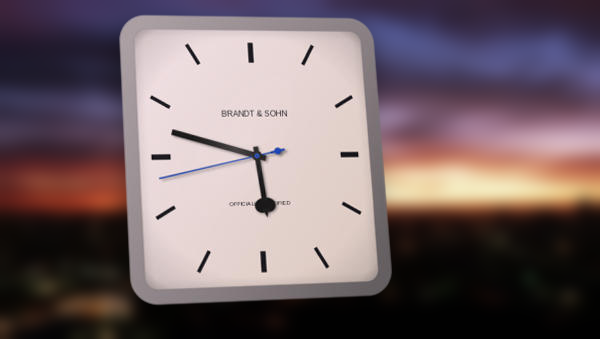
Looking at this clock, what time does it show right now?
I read 5:47:43
